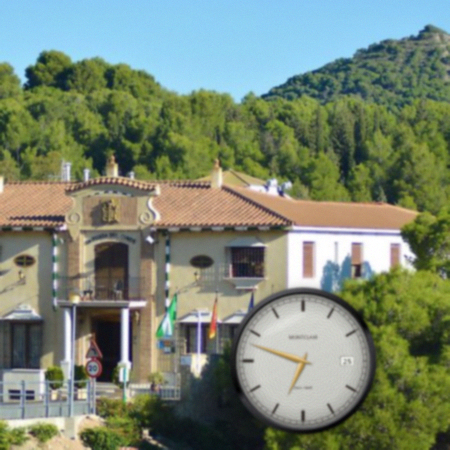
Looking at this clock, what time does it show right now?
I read 6:48
